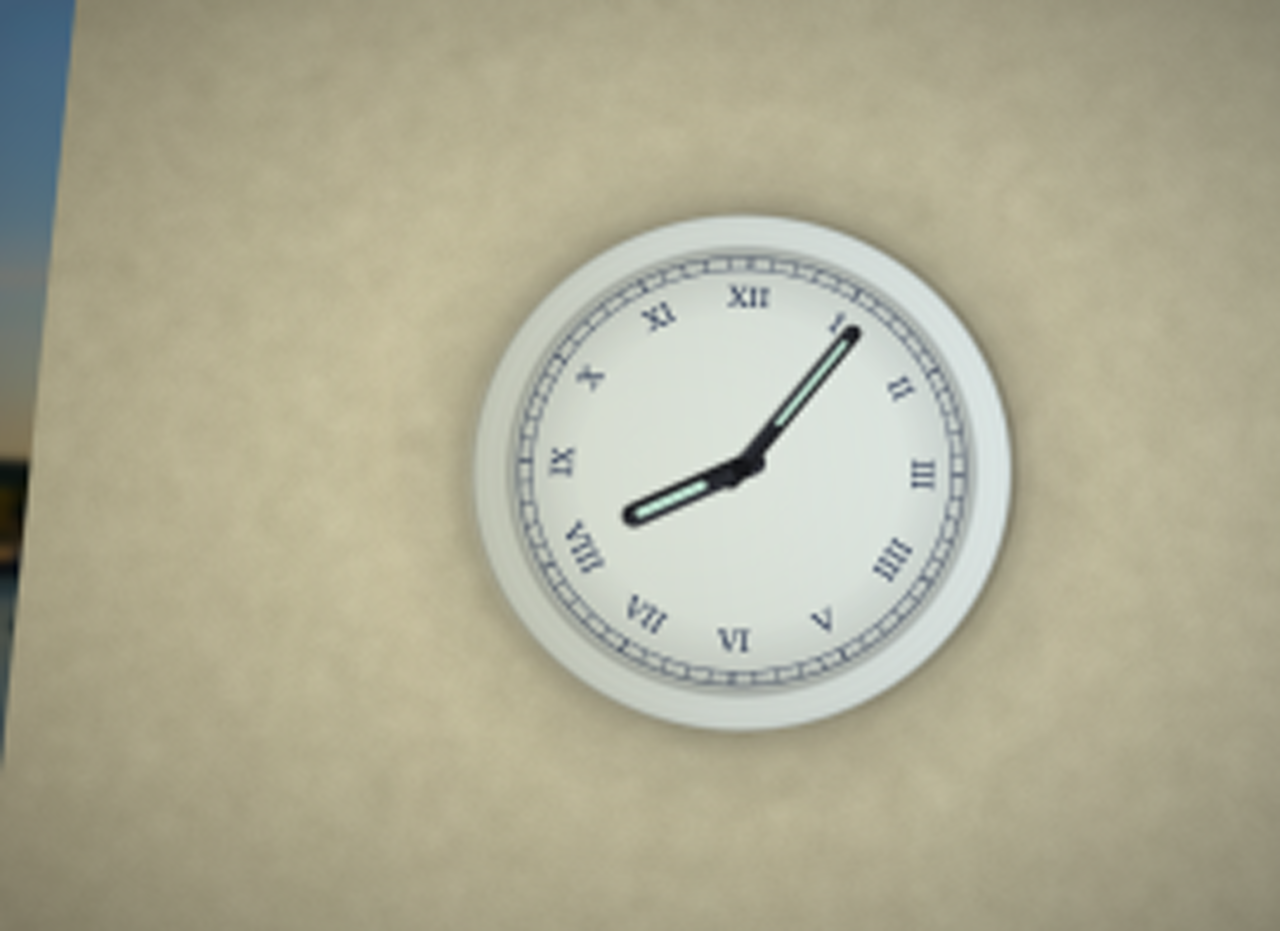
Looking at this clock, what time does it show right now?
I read 8:06
